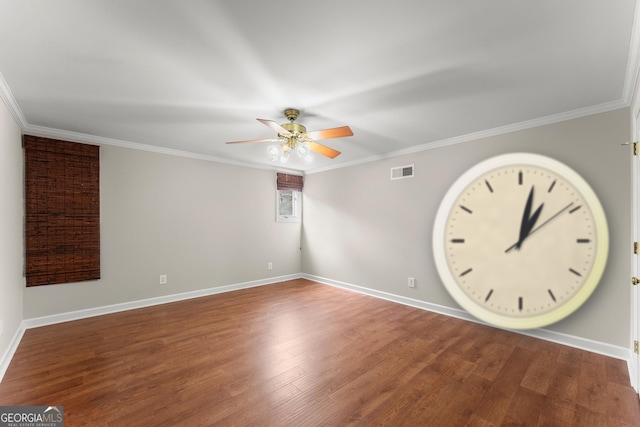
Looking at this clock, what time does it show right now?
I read 1:02:09
